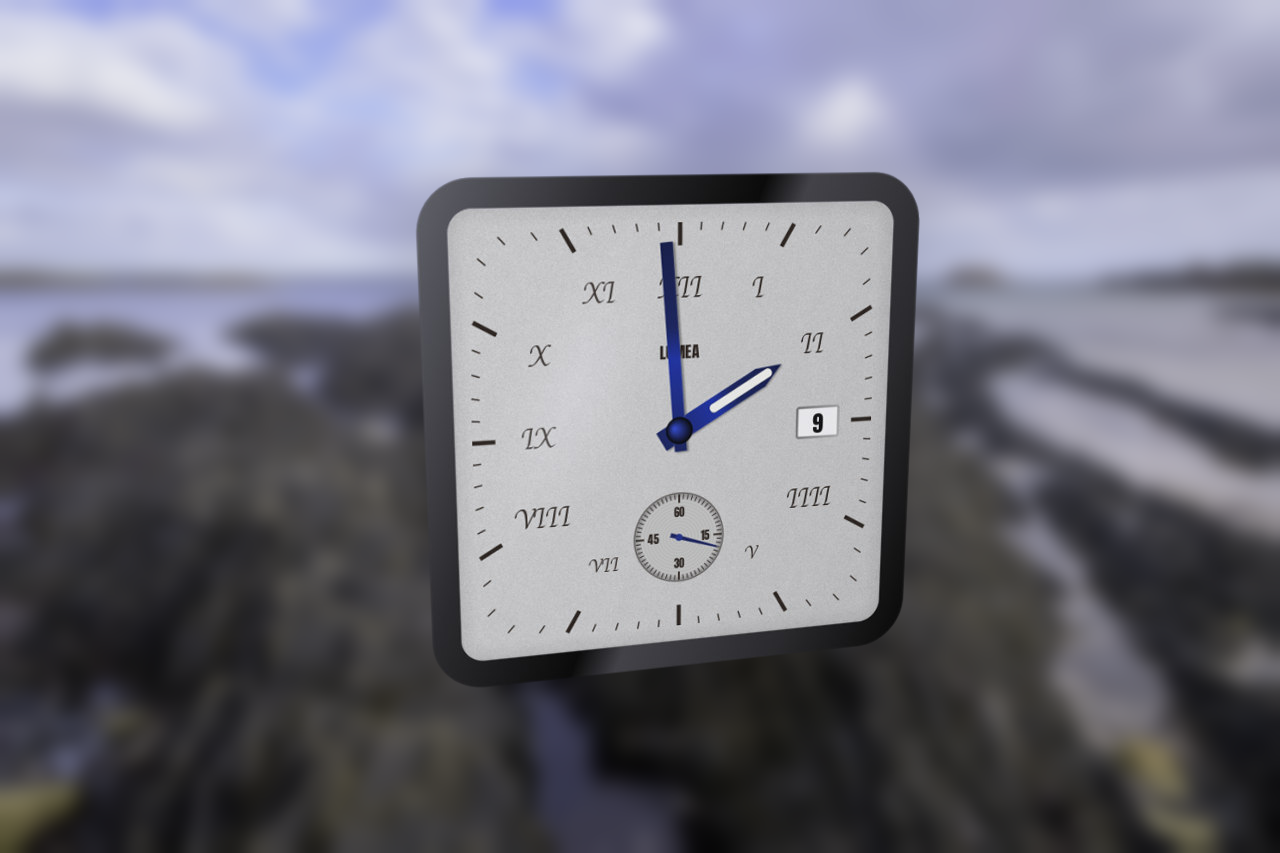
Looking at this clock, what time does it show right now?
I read 1:59:18
